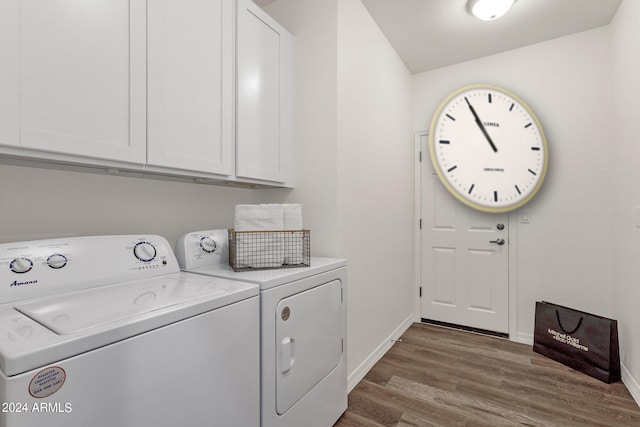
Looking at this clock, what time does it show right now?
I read 10:55
